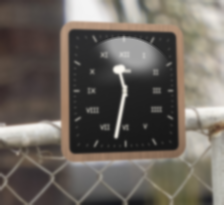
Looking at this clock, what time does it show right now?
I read 11:32
